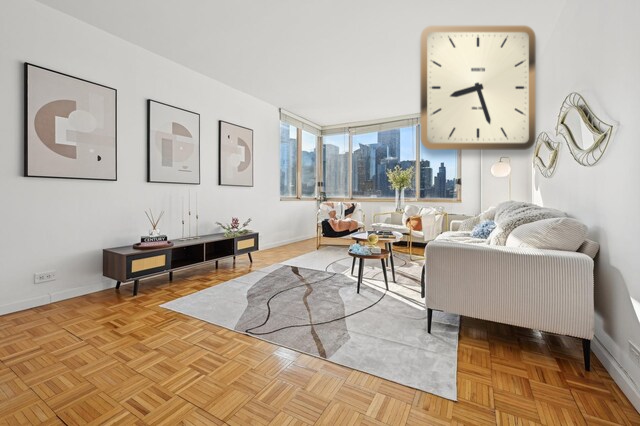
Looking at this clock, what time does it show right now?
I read 8:27
